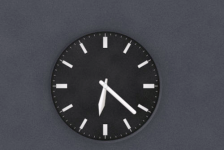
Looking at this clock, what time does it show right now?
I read 6:22
